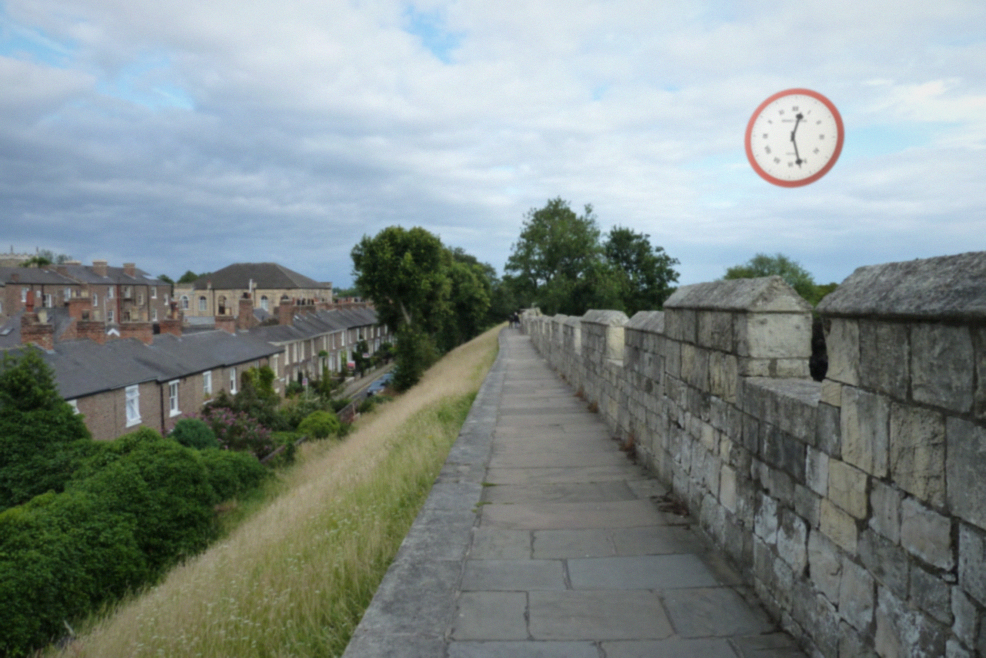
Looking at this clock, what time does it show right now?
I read 12:27
